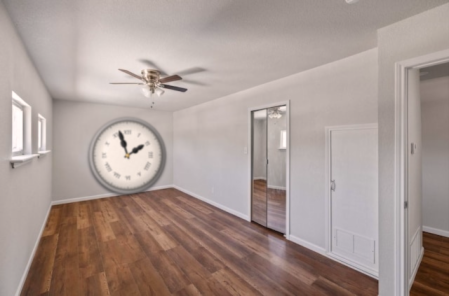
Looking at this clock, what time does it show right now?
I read 1:57
